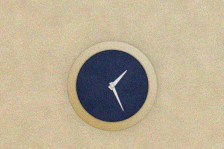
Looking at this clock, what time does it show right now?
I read 1:26
